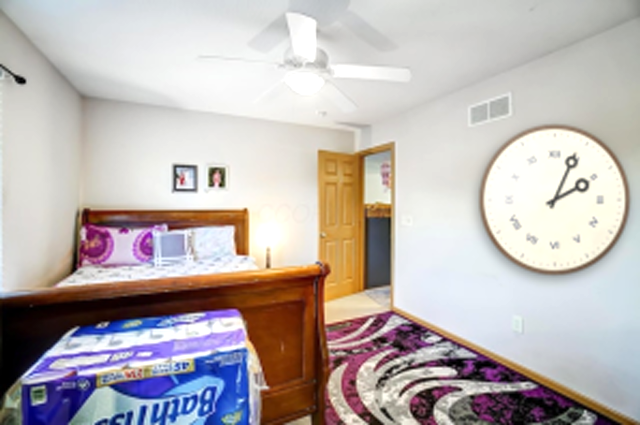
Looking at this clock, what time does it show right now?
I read 2:04
